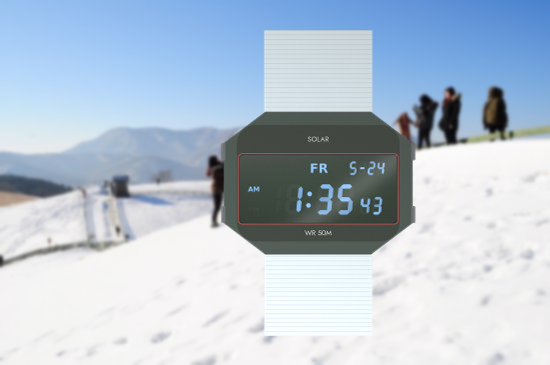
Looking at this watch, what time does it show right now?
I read 1:35:43
